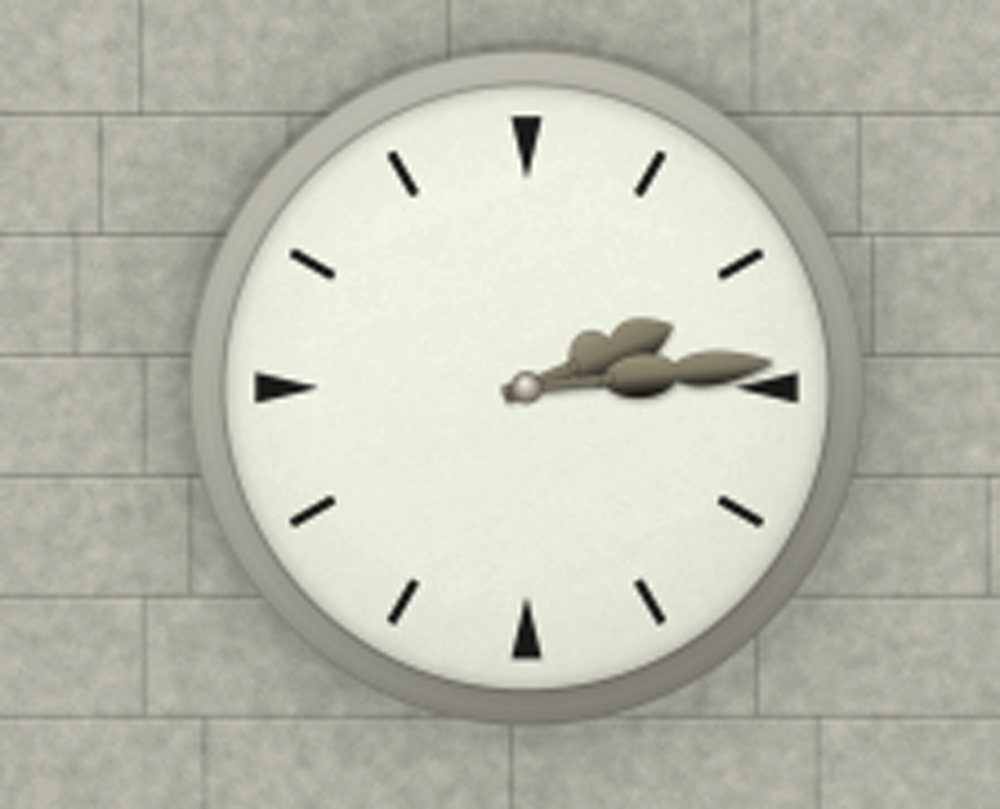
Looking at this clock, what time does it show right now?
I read 2:14
